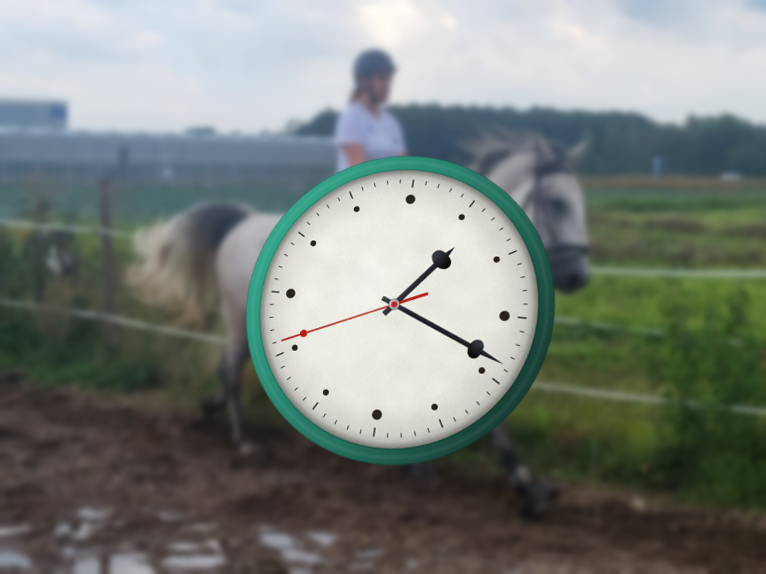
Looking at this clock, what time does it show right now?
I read 1:18:41
